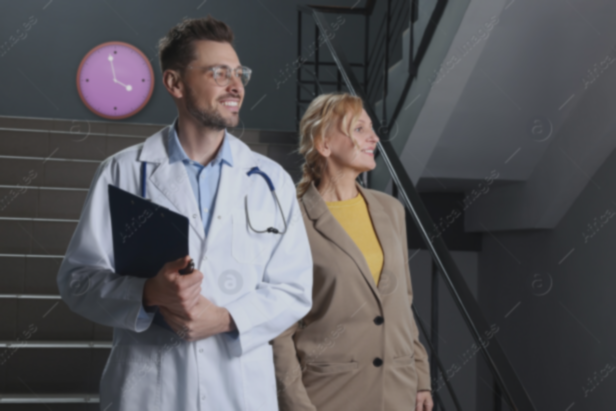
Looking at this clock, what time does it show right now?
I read 3:58
